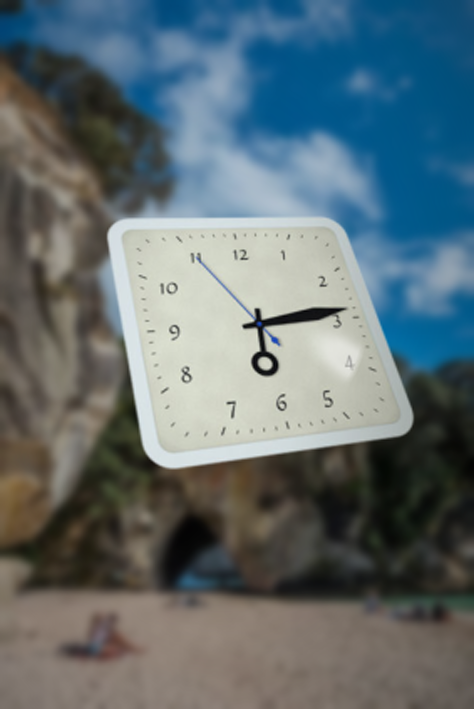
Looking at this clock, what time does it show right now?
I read 6:13:55
